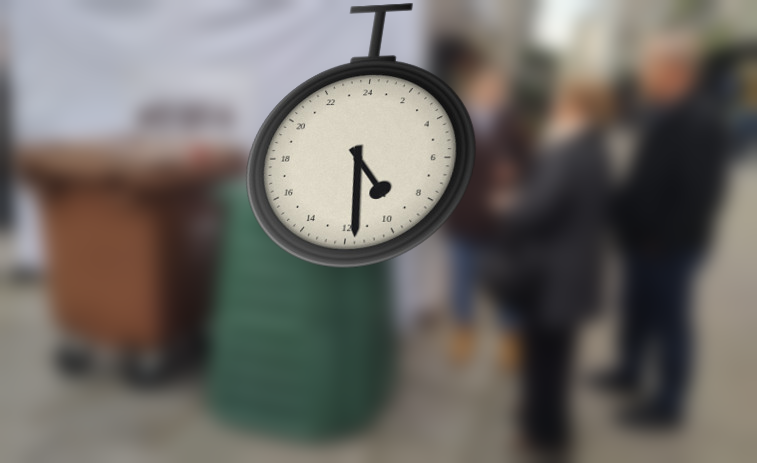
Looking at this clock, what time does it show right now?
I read 9:29
